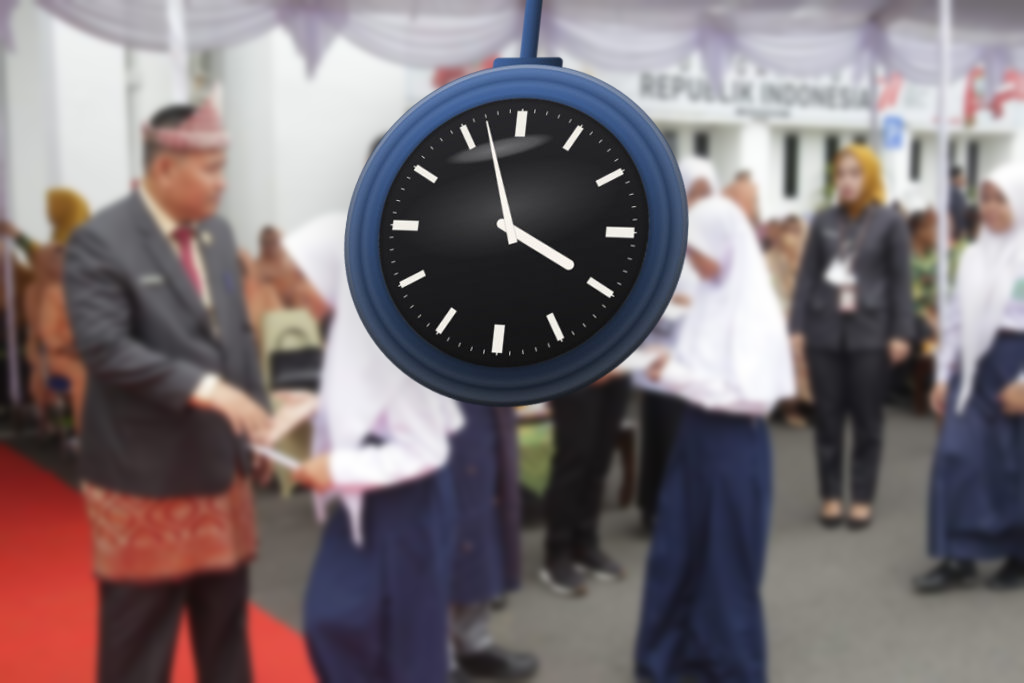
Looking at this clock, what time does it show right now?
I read 3:57
